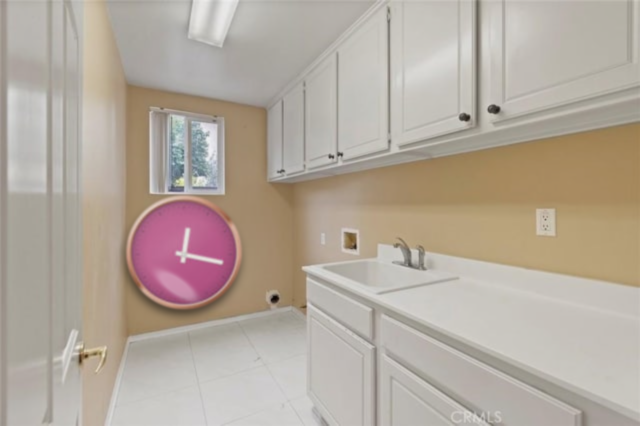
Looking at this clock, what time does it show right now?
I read 12:17
